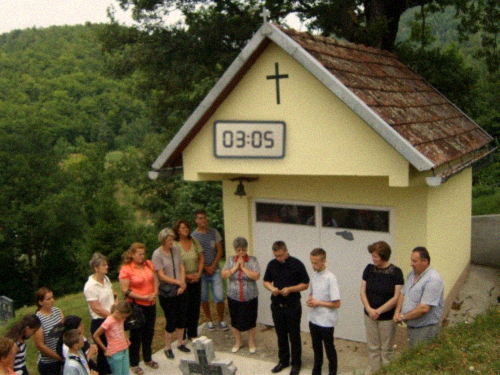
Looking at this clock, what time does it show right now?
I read 3:05
